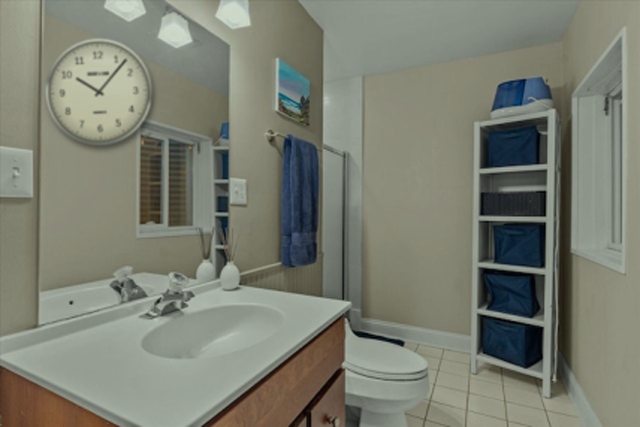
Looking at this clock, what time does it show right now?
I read 10:07
